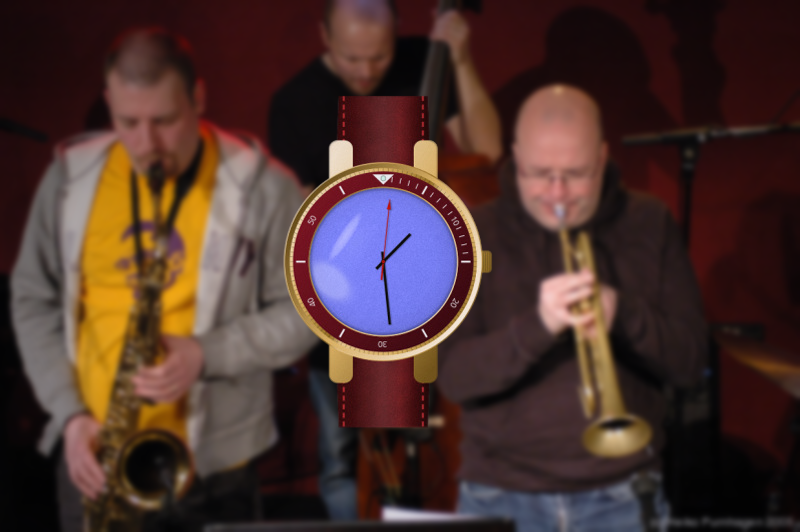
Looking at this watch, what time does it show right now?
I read 1:29:01
